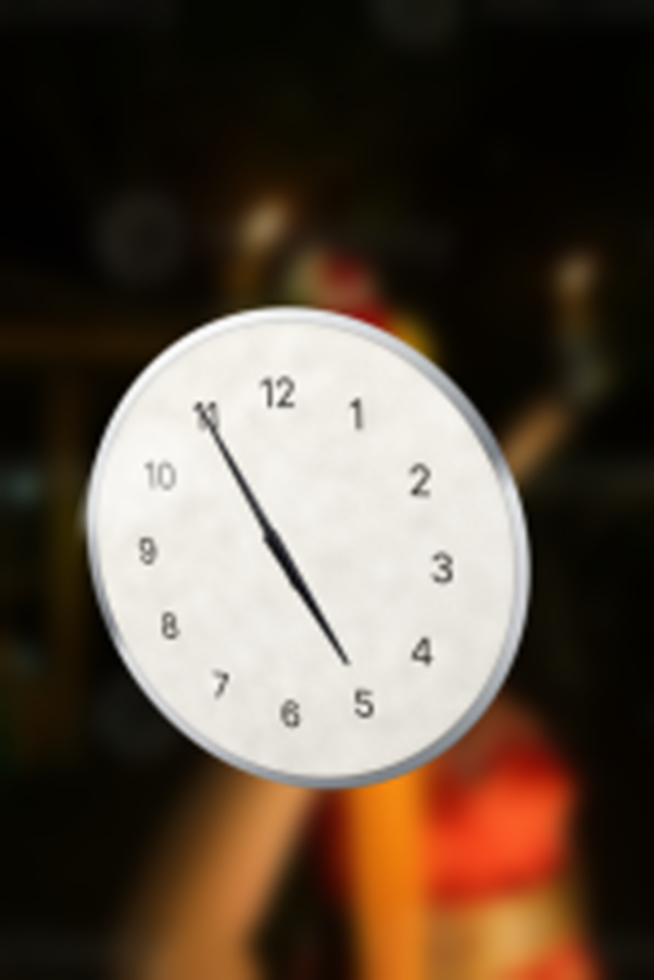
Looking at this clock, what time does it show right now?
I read 4:55
